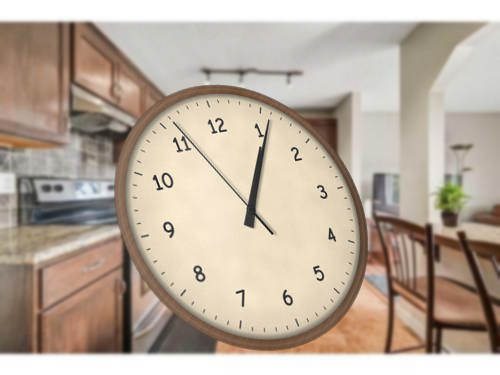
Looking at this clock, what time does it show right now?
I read 1:05:56
